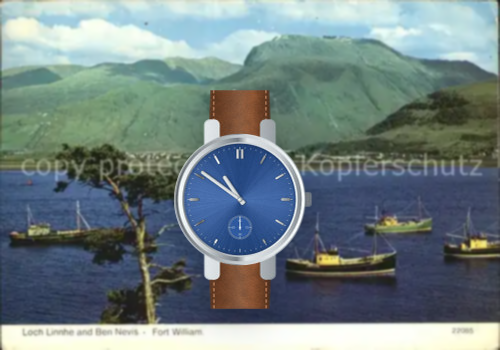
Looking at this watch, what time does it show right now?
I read 10:51
